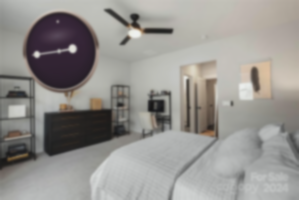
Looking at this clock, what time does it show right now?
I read 2:44
